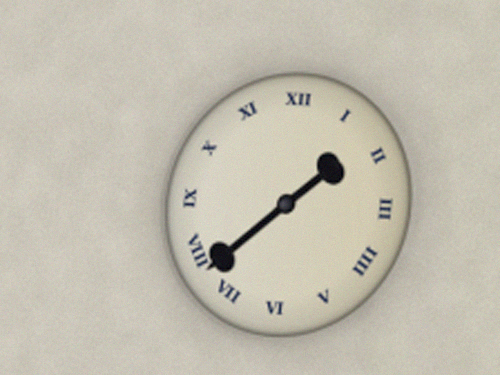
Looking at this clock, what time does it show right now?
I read 1:38
